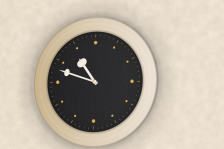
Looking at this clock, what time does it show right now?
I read 10:48
